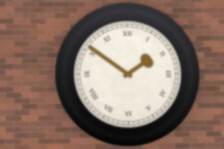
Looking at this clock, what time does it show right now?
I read 1:51
